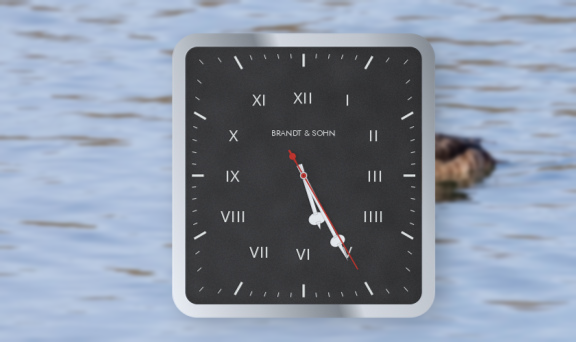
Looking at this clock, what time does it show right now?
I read 5:25:25
